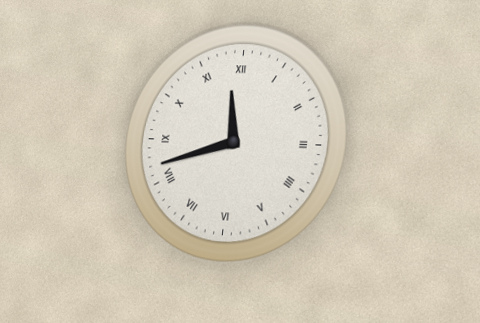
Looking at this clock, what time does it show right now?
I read 11:42
